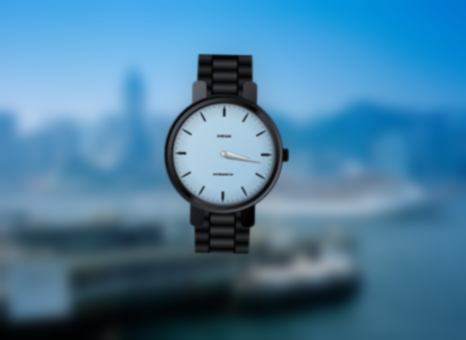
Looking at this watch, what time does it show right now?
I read 3:17
